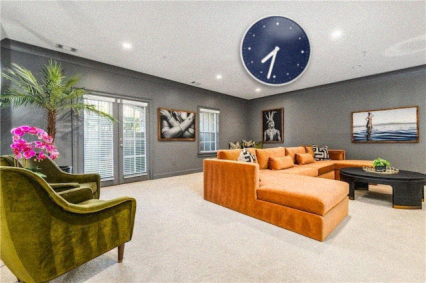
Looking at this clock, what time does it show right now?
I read 7:32
